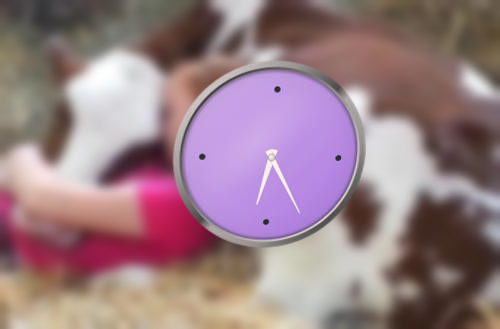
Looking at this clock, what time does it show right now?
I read 6:25
